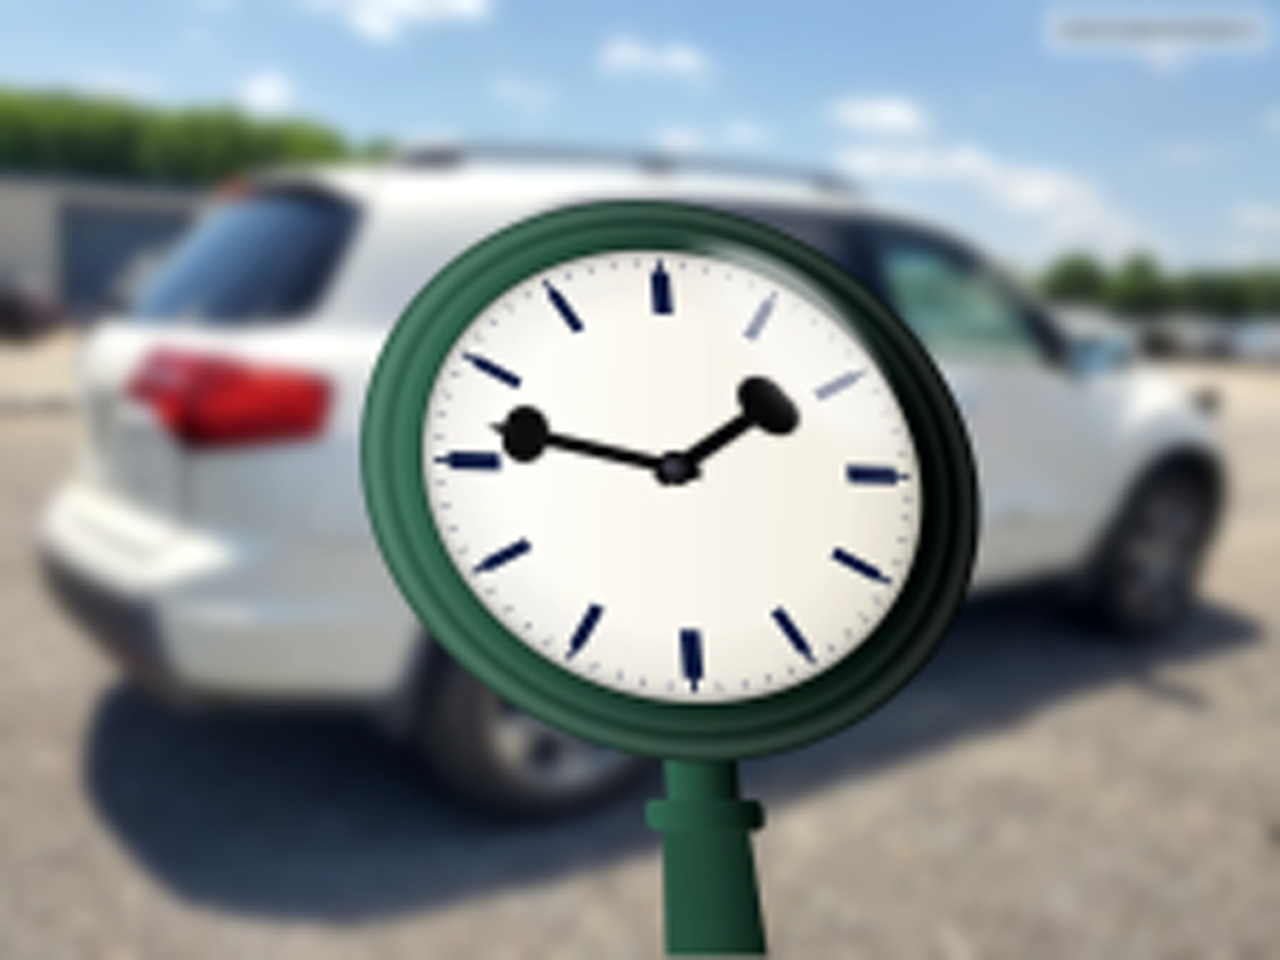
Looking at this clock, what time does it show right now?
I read 1:47
